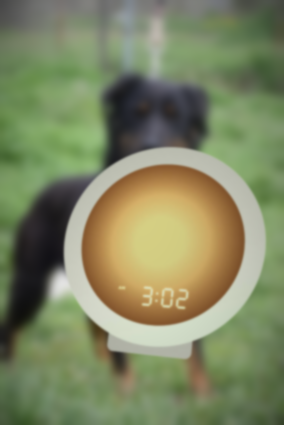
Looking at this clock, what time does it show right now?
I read 3:02
